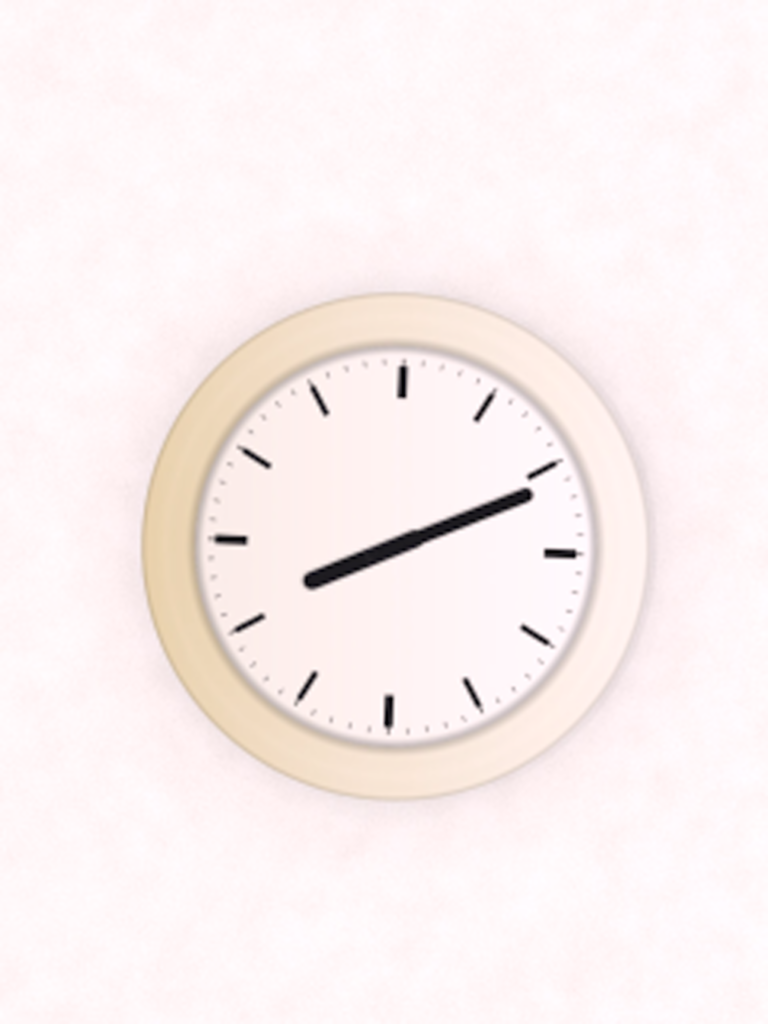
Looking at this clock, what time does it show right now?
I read 8:11
